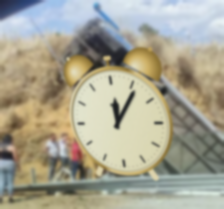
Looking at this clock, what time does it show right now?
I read 12:06
